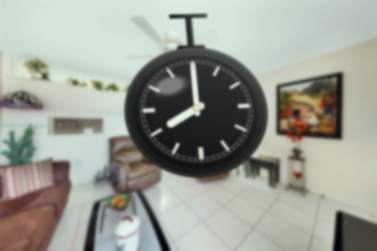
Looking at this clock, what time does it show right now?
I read 8:00
